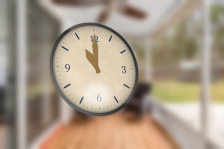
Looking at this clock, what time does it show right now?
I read 11:00
